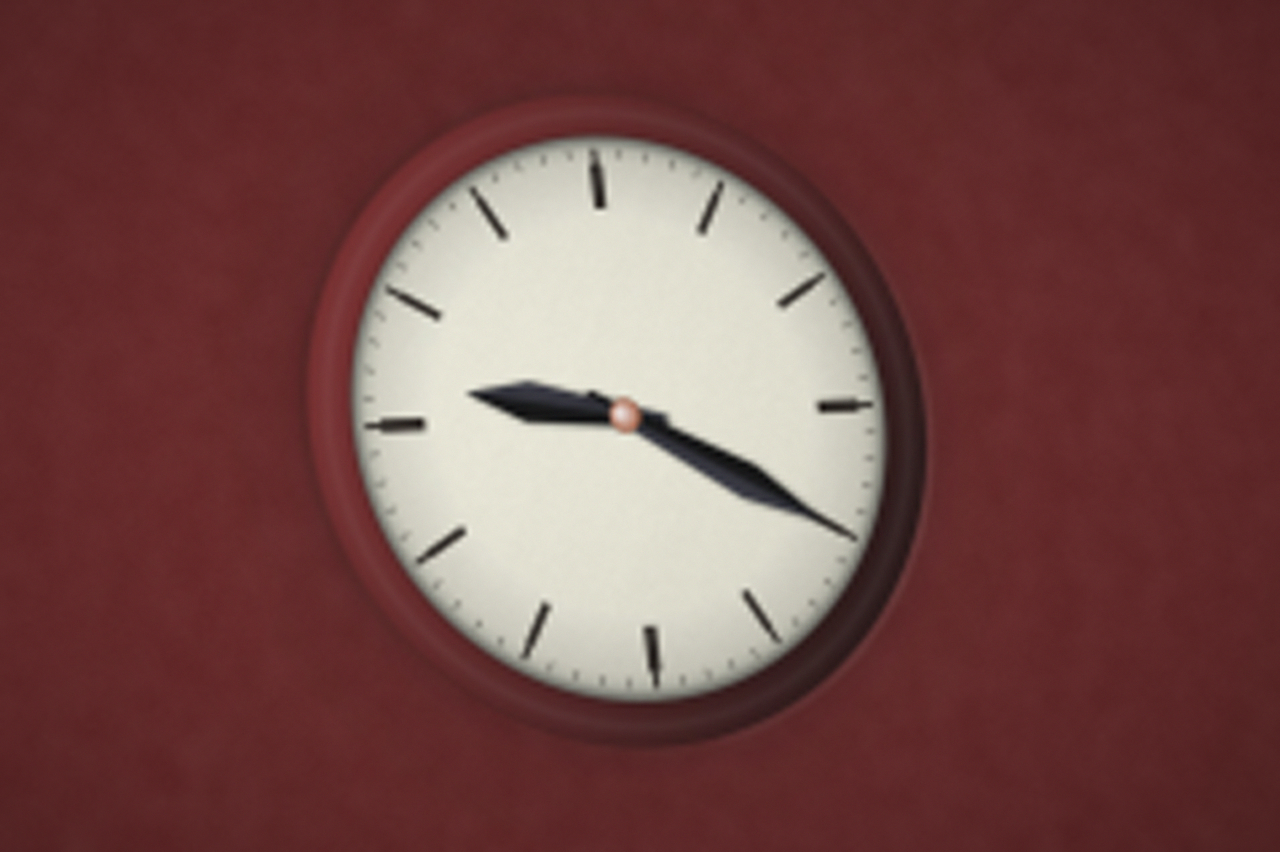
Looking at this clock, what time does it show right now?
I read 9:20
